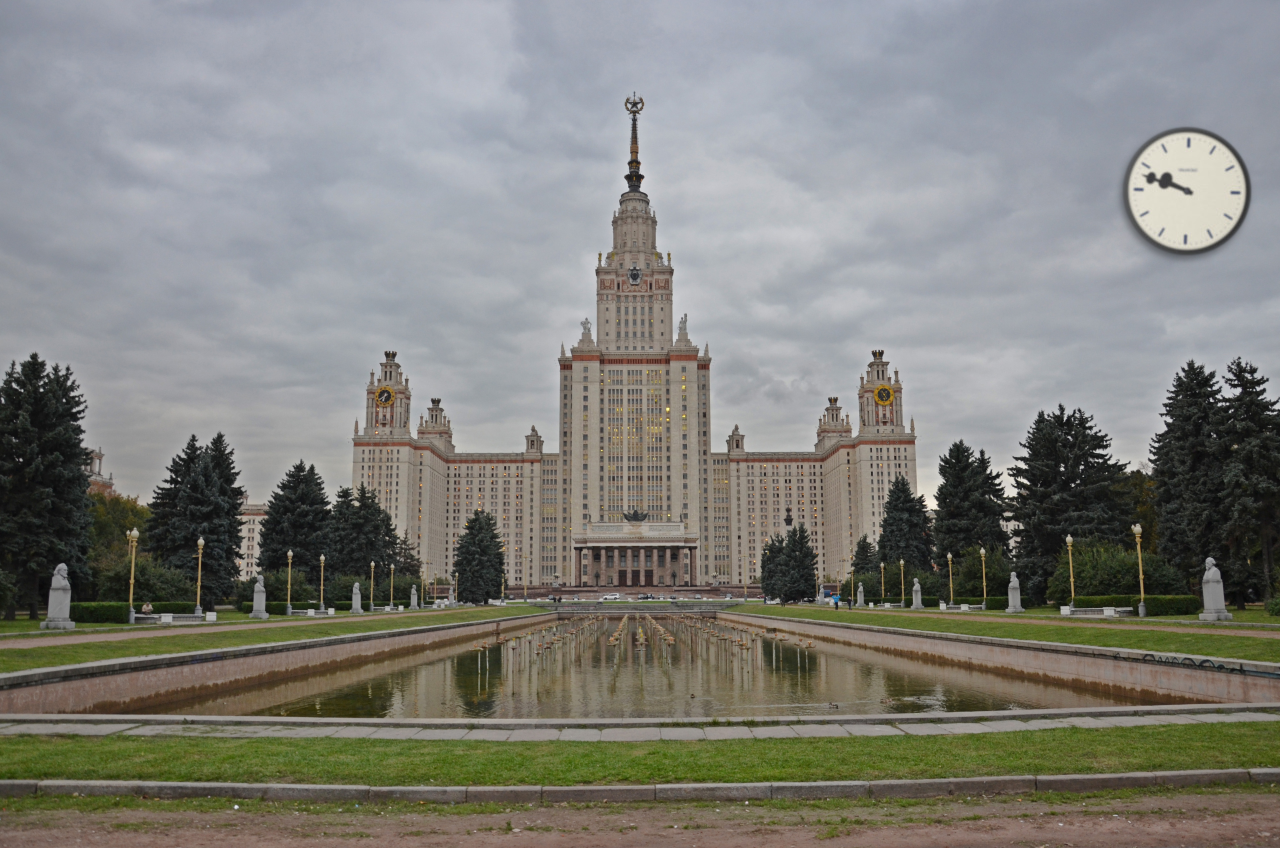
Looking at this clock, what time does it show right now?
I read 9:48
